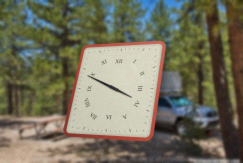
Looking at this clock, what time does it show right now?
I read 3:49
